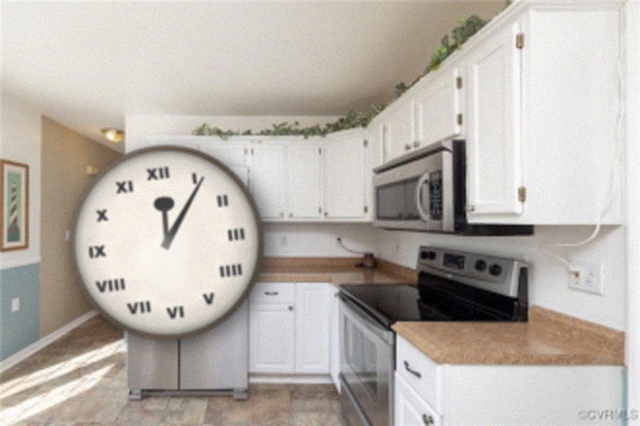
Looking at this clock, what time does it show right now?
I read 12:06
